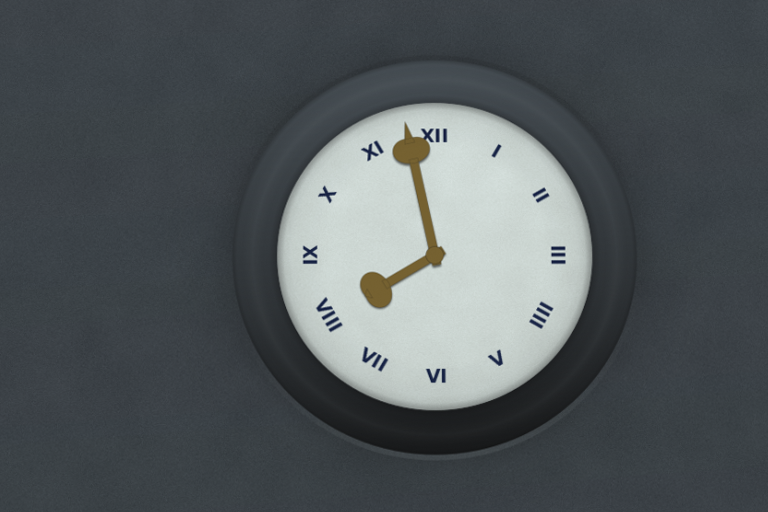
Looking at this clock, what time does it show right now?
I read 7:58
